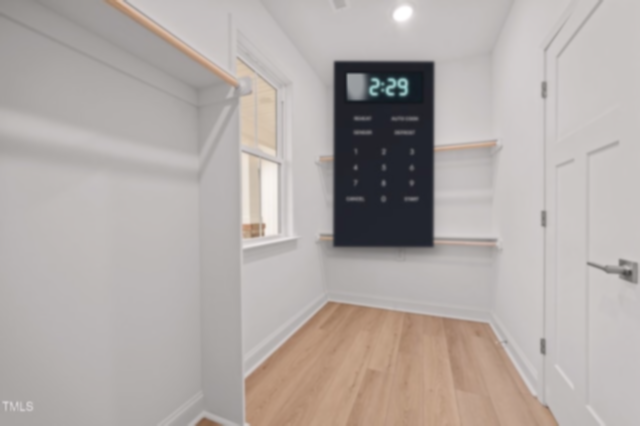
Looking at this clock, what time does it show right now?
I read 2:29
